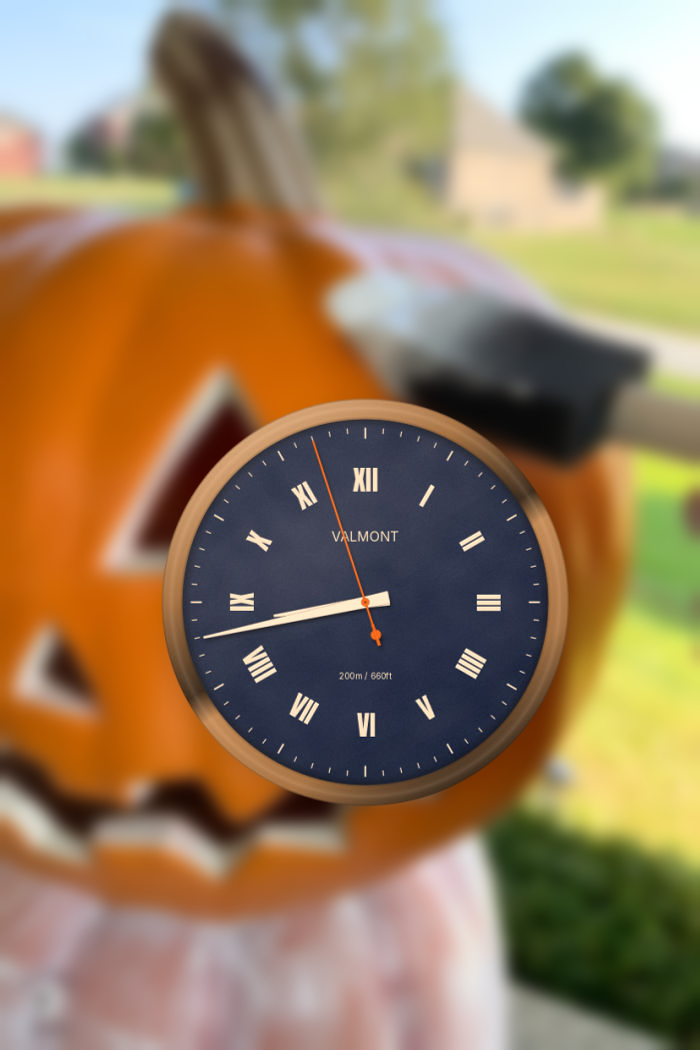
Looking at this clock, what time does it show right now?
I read 8:42:57
